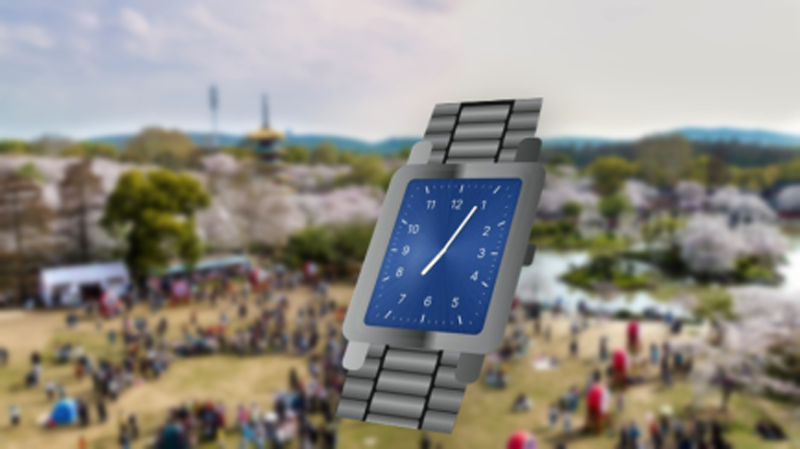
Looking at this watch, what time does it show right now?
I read 7:04
